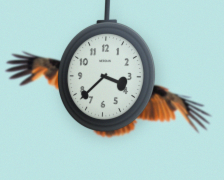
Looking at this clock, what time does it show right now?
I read 3:38
